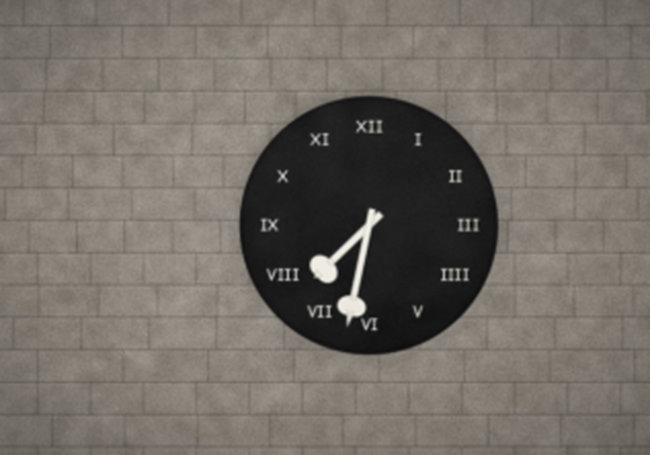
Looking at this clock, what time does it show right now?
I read 7:32
